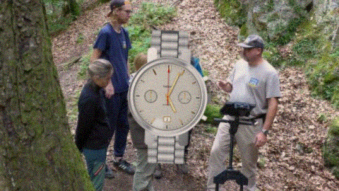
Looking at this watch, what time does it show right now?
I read 5:04
